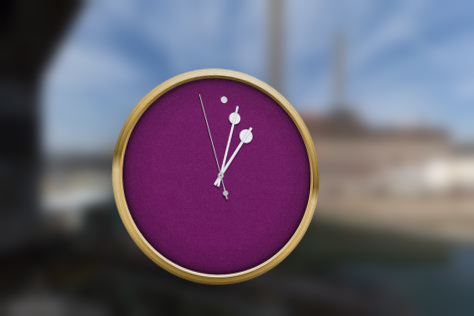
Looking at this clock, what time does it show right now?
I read 1:01:57
